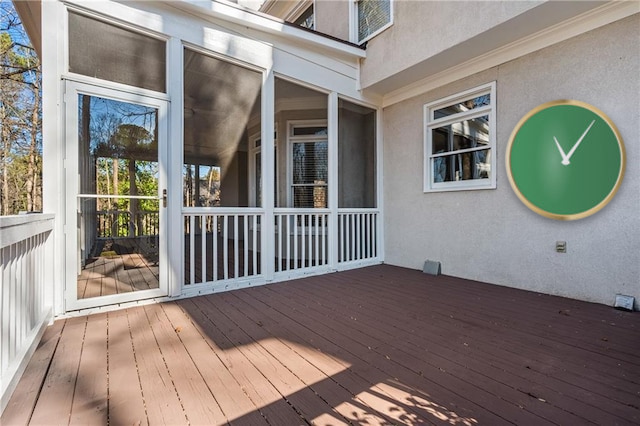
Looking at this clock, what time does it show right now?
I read 11:06
